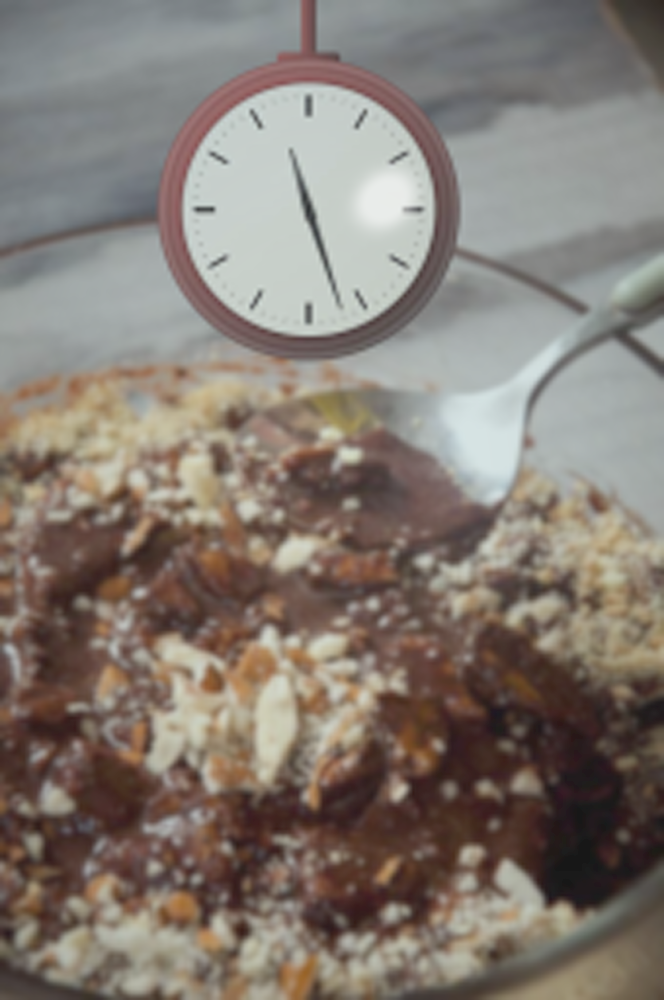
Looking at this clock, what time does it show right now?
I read 11:27
